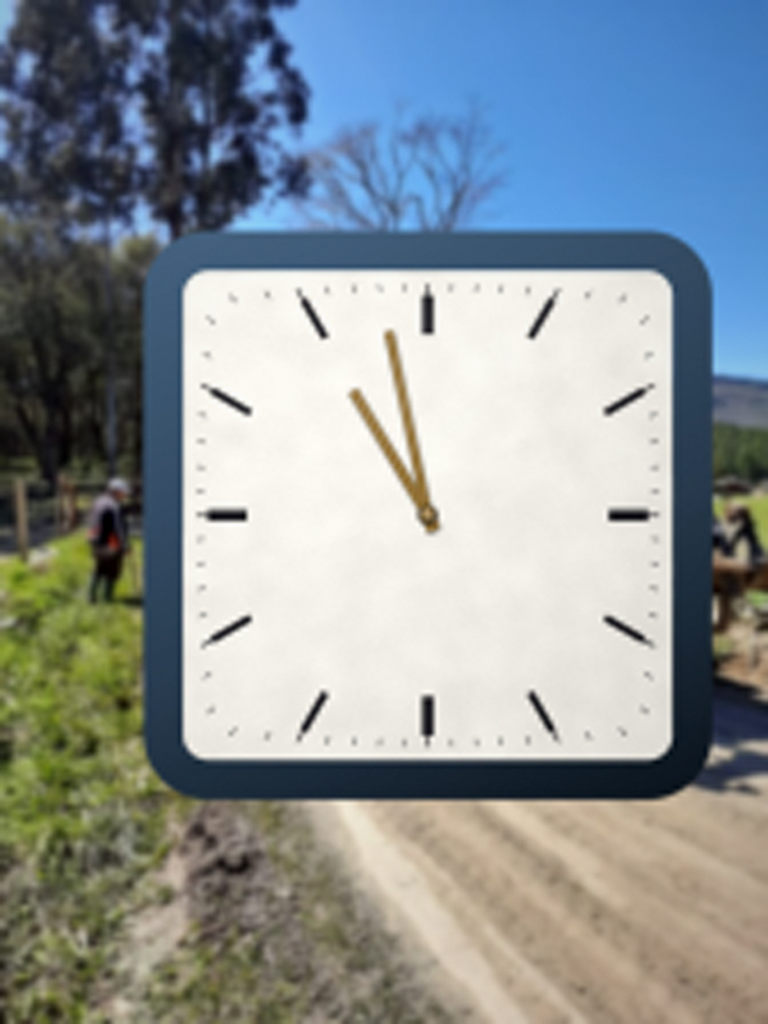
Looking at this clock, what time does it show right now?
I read 10:58
